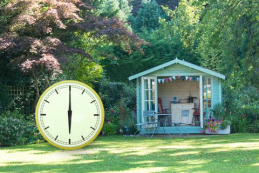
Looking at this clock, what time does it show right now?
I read 6:00
